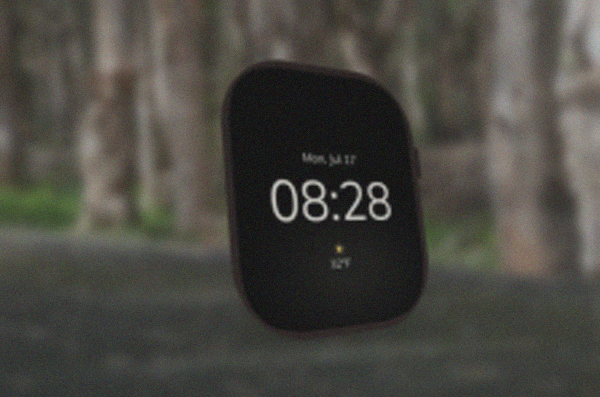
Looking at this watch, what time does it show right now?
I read 8:28
